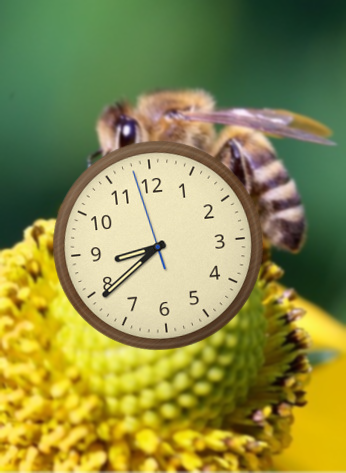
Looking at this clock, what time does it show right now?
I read 8:38:58
